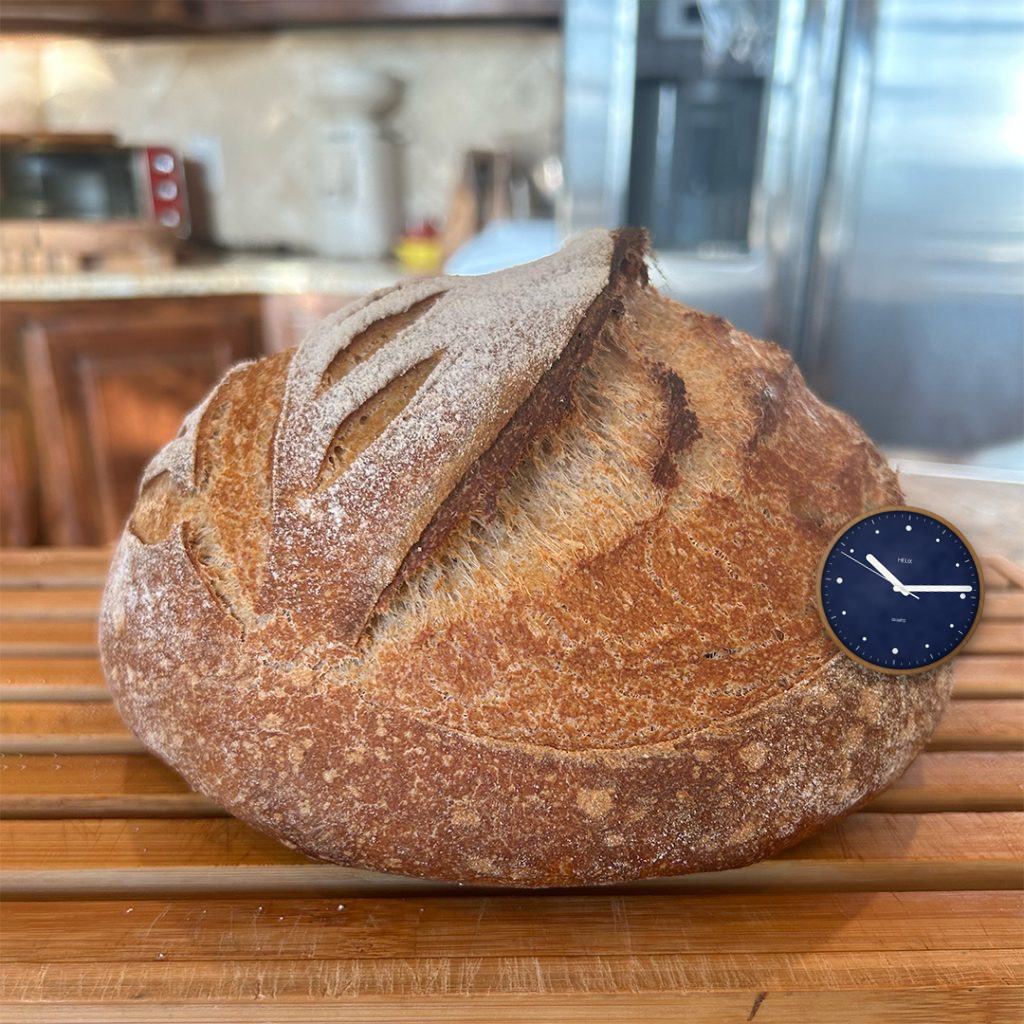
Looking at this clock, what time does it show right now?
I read 10:13:49
